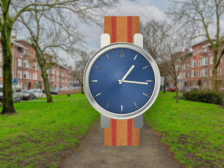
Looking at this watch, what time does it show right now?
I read 1:16
